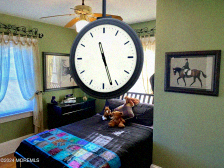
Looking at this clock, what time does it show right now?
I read 11:27
